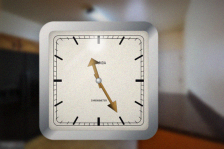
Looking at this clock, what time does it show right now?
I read 11:25
